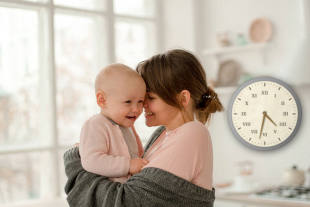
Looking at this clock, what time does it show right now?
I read 4:32
